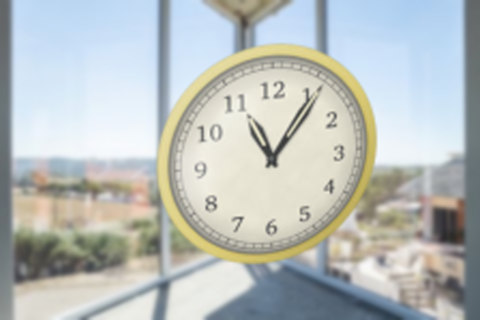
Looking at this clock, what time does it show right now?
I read 11:06
